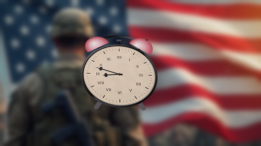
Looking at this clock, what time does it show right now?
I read 8:48
